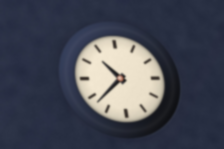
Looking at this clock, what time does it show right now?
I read 10:38
